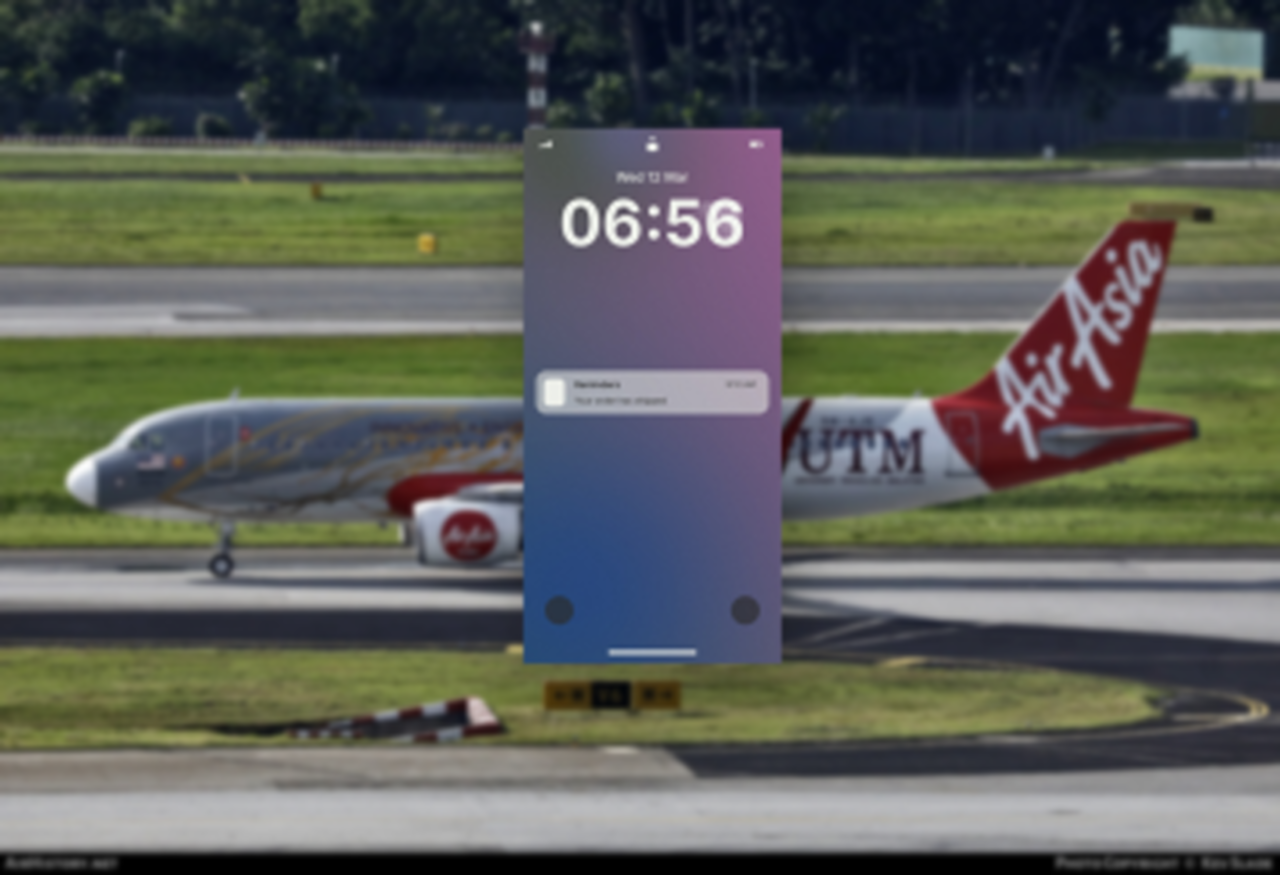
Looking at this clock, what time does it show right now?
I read 6:56
